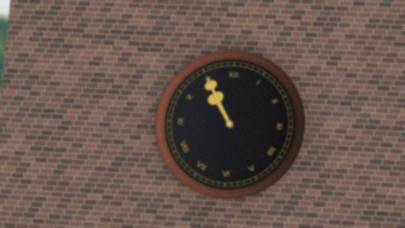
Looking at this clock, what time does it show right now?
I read 10:55
